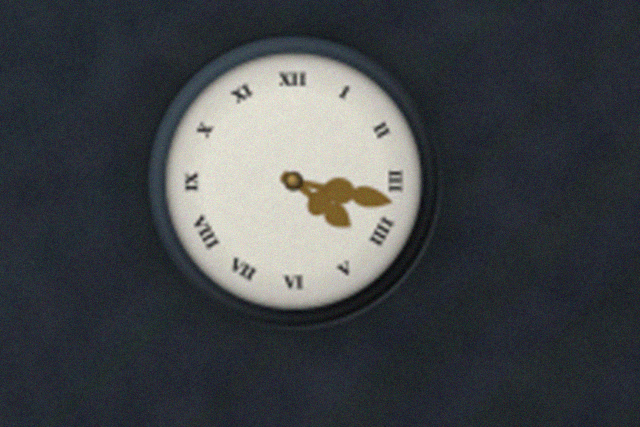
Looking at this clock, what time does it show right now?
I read 4:17
